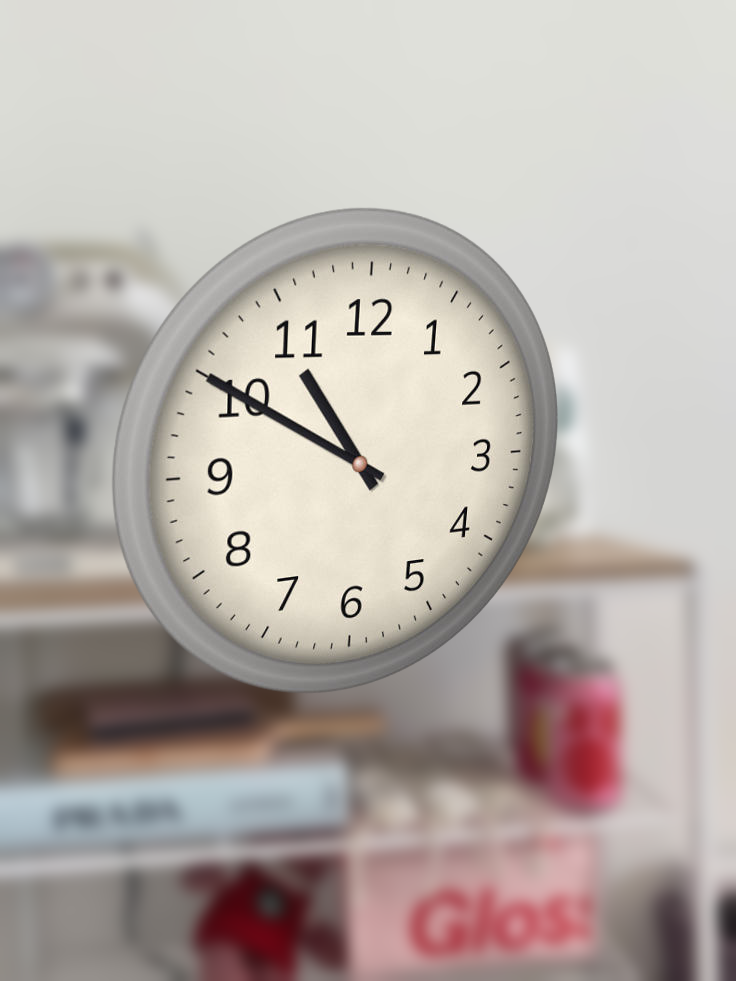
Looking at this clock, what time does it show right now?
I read 10:50
